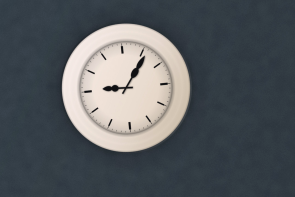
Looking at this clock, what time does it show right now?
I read 9:06
